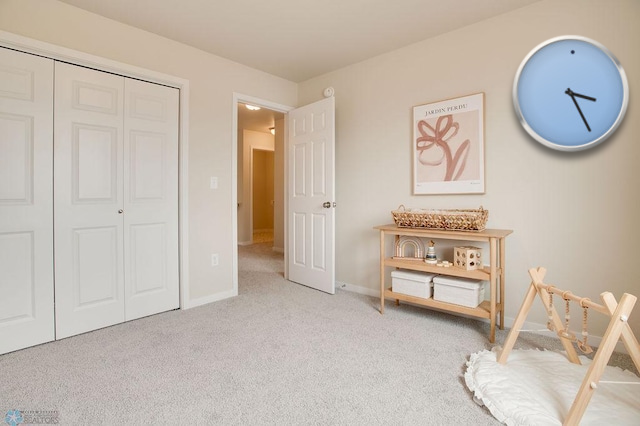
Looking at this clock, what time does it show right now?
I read 3:25
